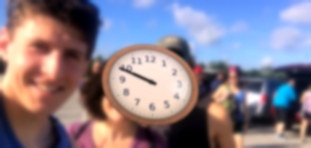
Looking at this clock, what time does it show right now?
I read 9:49
